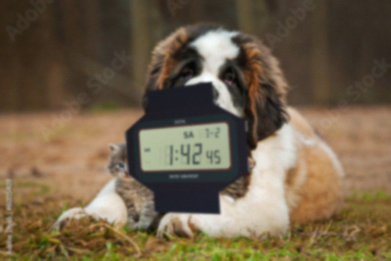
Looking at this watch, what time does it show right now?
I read 1:42:45
